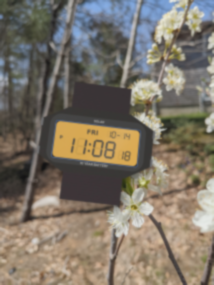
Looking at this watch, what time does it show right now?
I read 11:08
